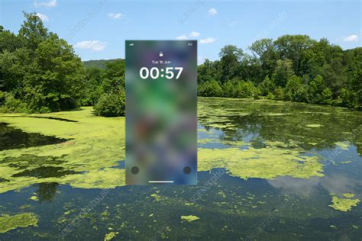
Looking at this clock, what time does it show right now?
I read 0:57
